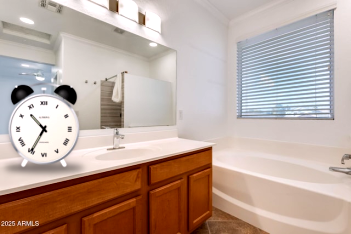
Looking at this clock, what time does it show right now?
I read 10:35
